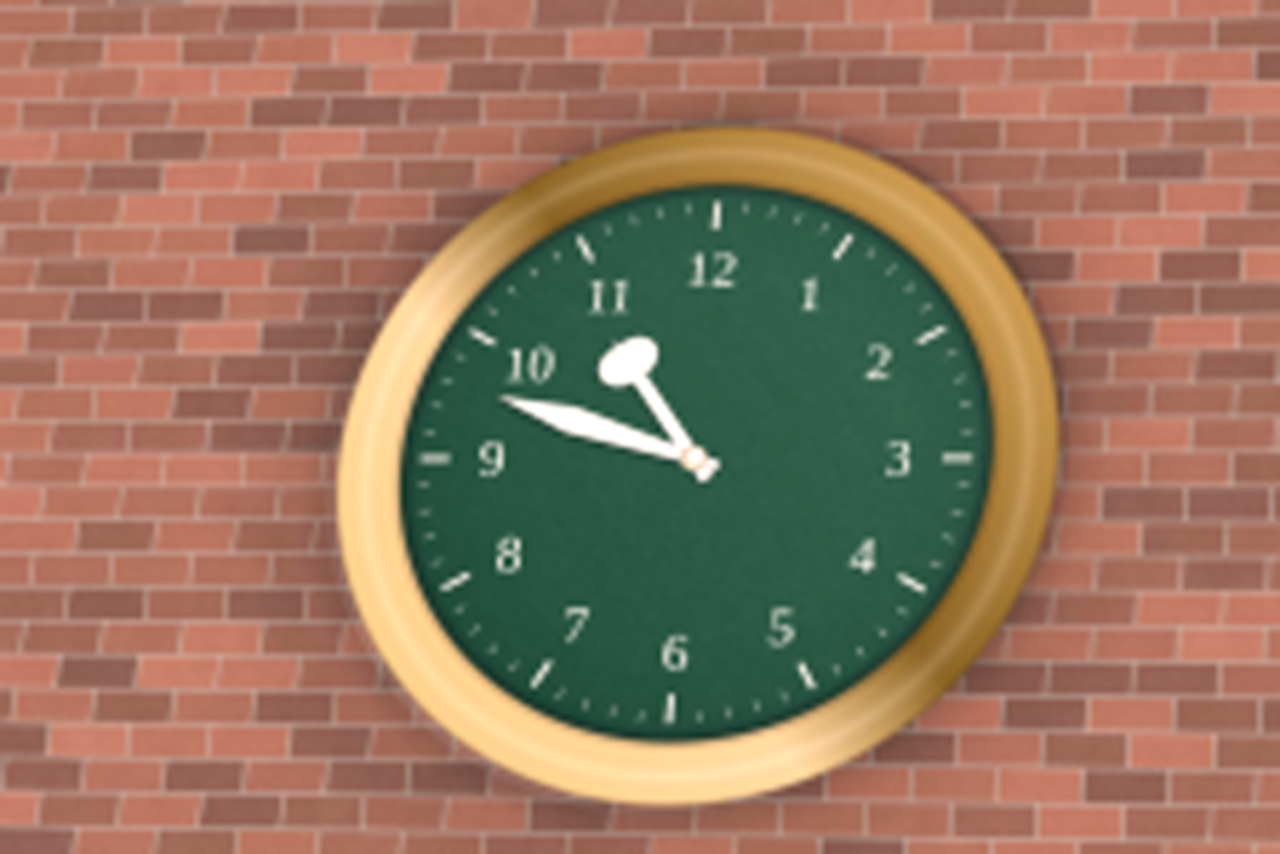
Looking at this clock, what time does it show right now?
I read 10:48
